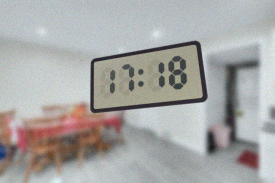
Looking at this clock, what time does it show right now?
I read 17:18
